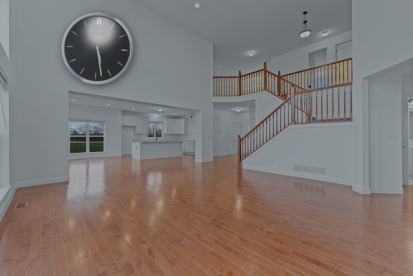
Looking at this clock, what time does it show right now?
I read 5:28
